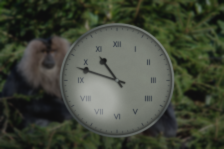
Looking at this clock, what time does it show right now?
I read 10:48
